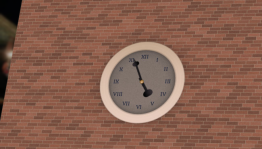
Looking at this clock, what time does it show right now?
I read 4:56
